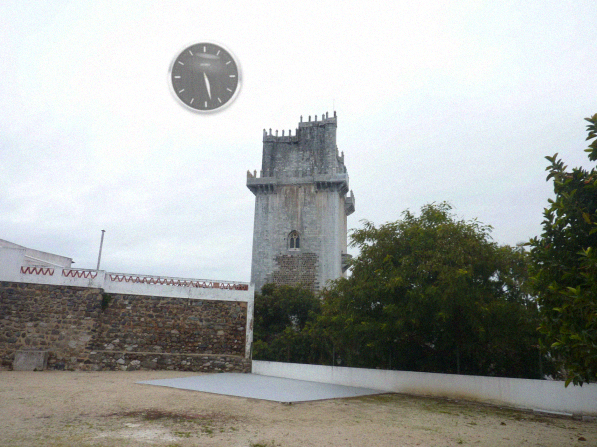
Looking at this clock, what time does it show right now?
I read 5:28
